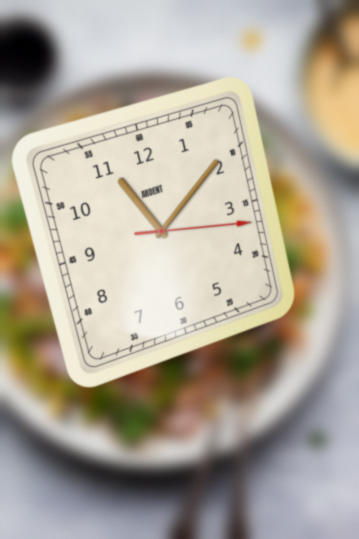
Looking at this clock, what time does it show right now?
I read 11:09:17
